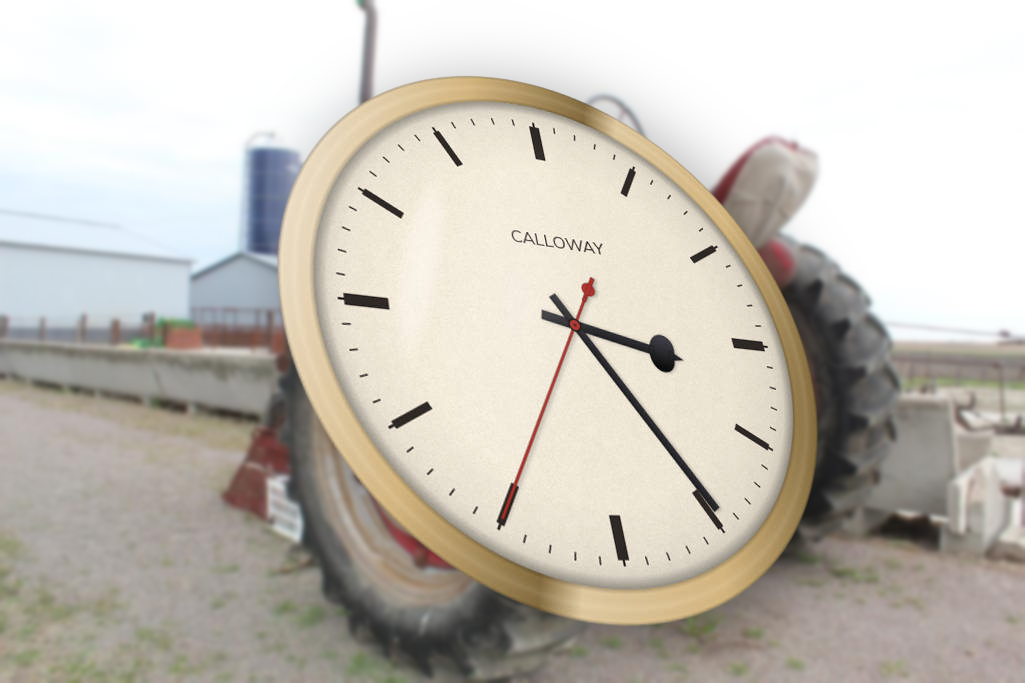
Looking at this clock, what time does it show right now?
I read 3:24:35
